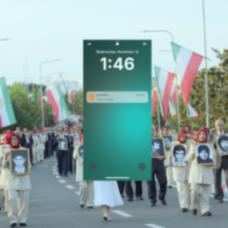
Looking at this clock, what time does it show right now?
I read 1:46
